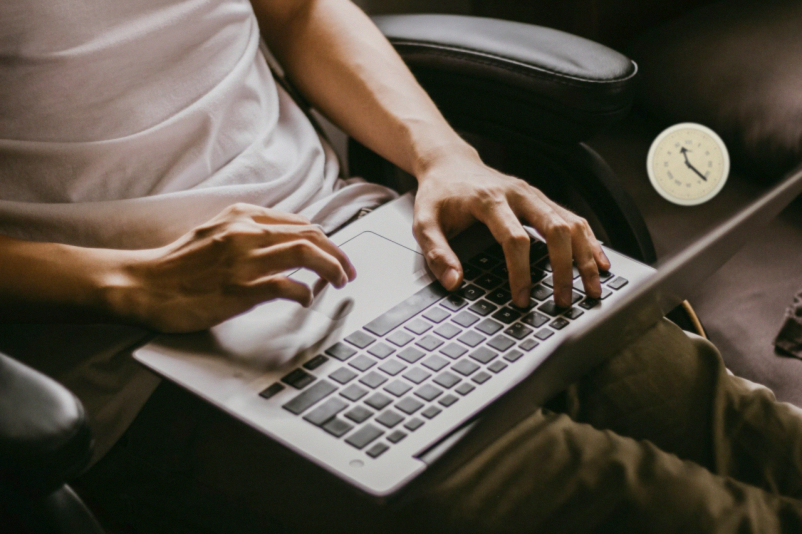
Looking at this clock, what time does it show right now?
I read 11:22
